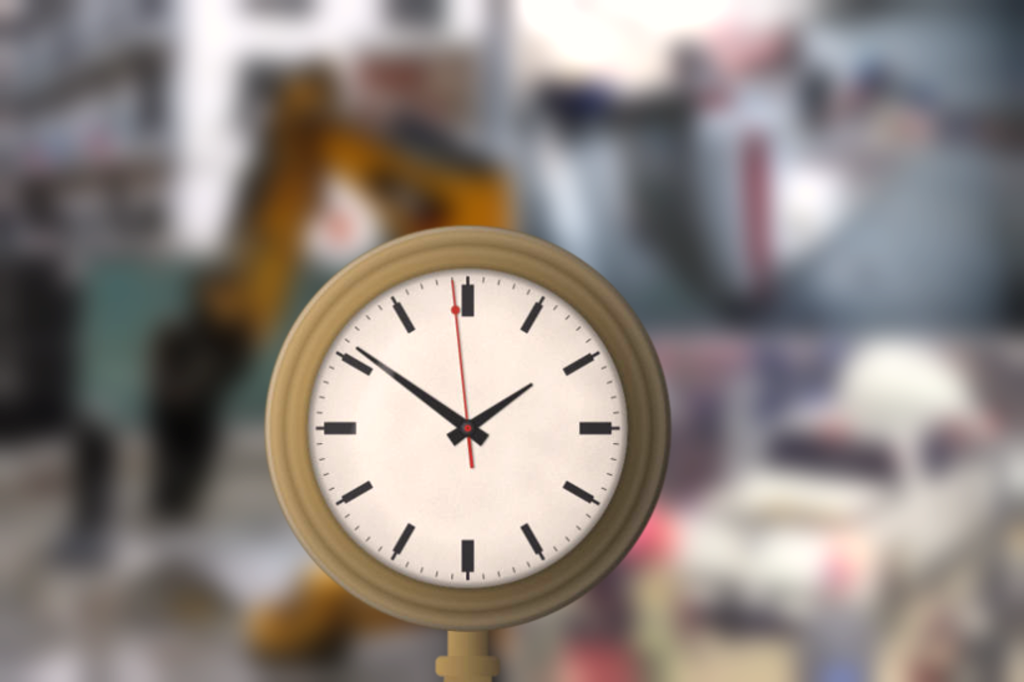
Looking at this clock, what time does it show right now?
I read 1:50:59
